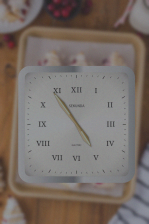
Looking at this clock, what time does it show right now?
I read 4:54
